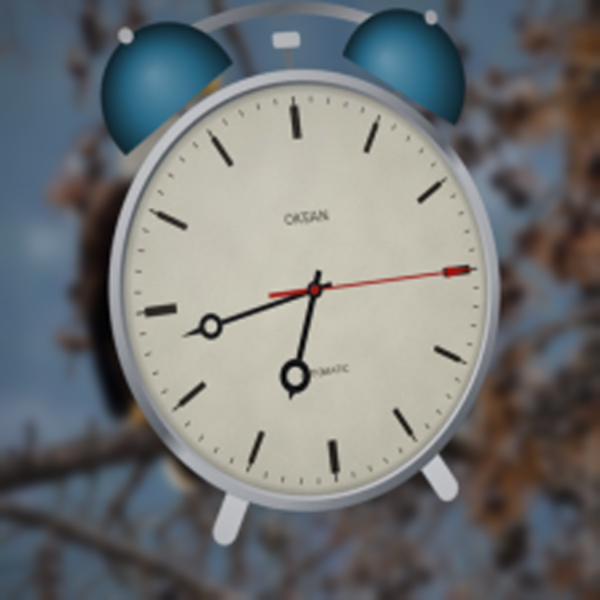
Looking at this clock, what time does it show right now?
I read 6:43:15
